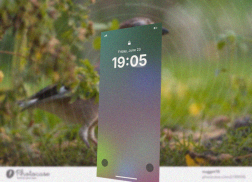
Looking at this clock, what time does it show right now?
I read 19:05
